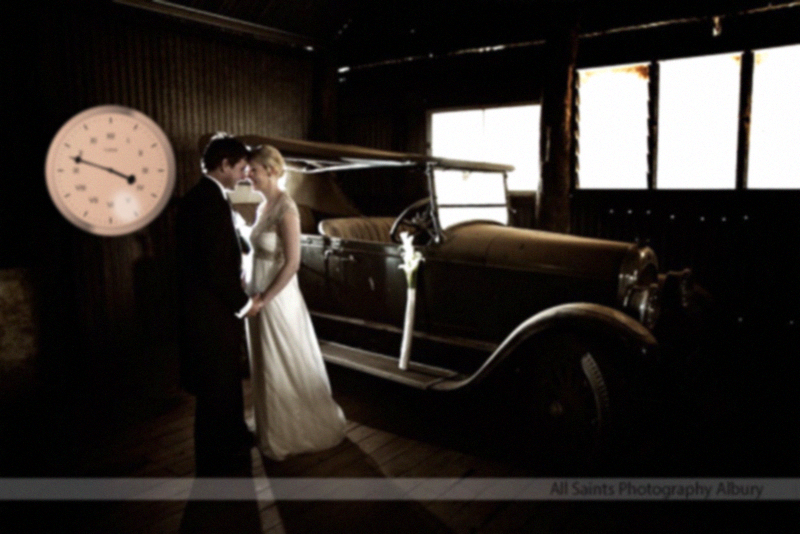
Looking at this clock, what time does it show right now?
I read 3:48
